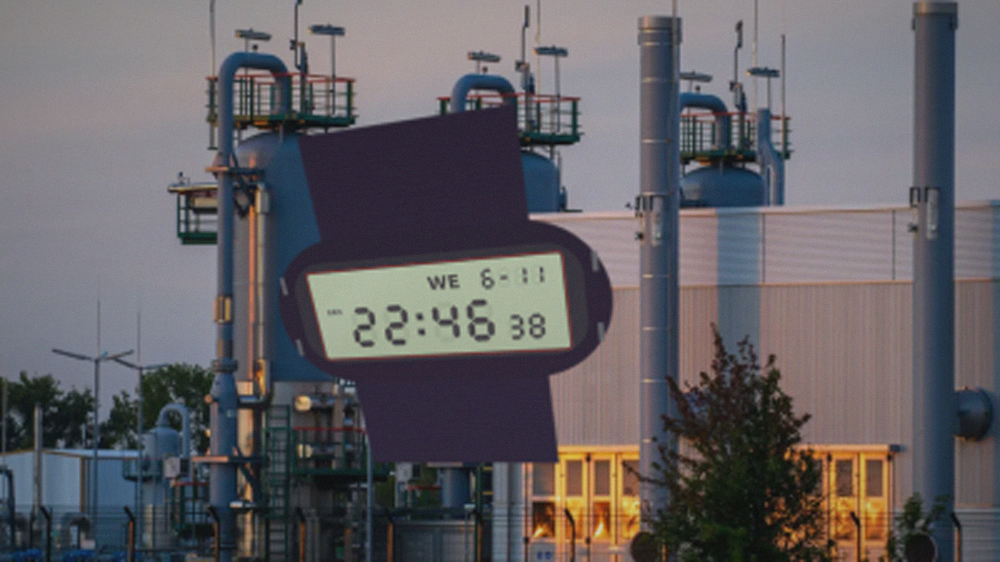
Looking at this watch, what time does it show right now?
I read 22:46:38
